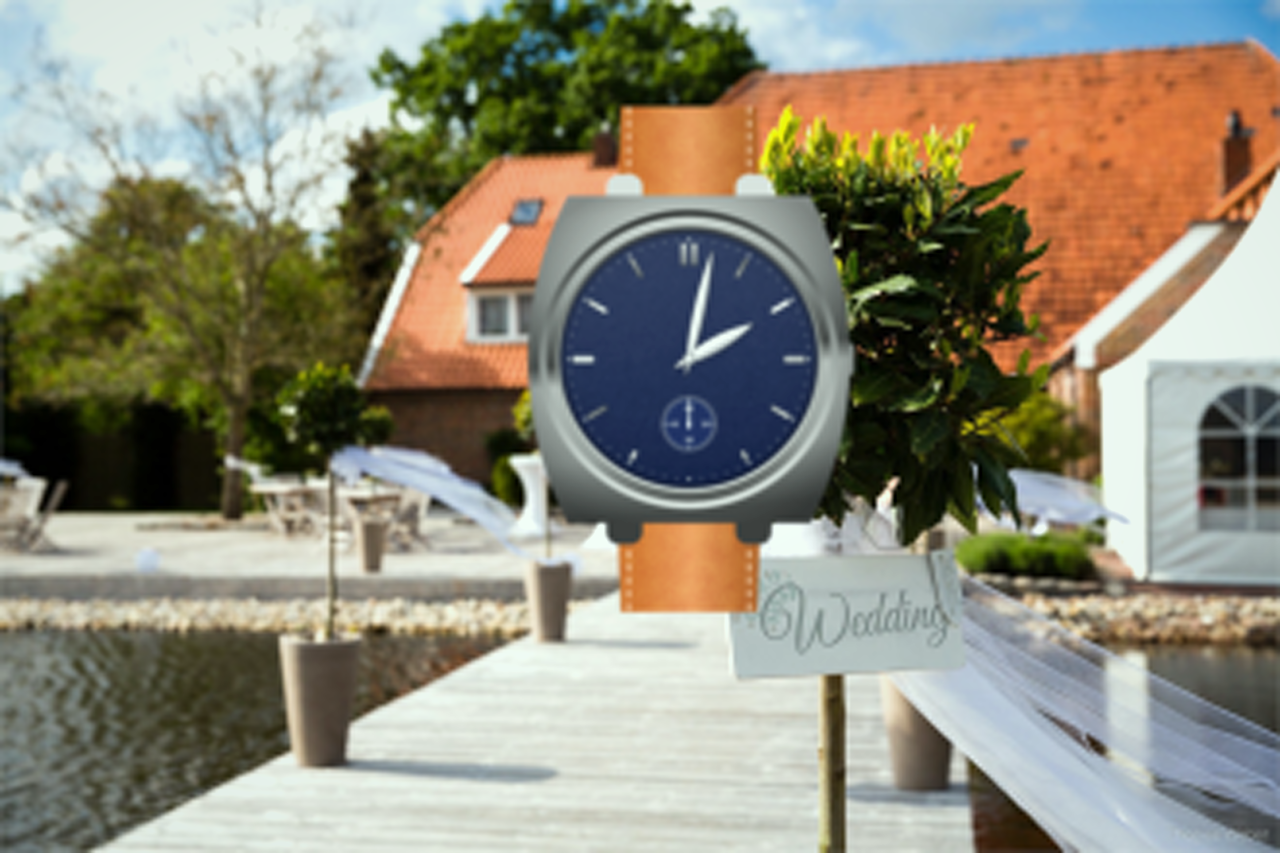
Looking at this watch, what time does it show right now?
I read 2:02
